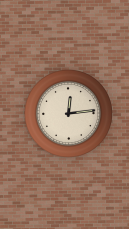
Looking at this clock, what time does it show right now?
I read 12:14
